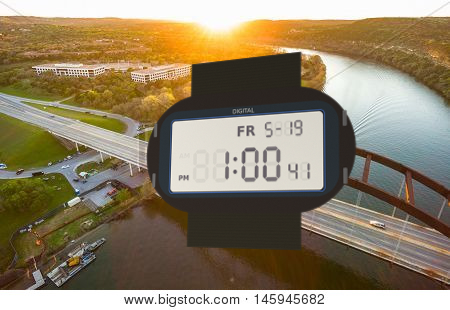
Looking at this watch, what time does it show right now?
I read 1:00:41
